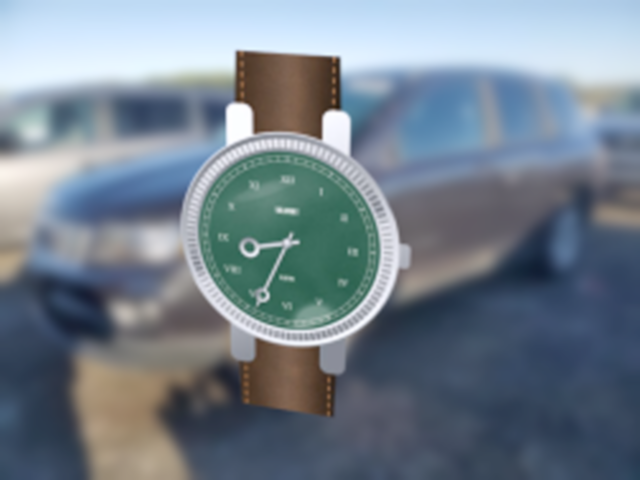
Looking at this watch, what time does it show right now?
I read 8:34
